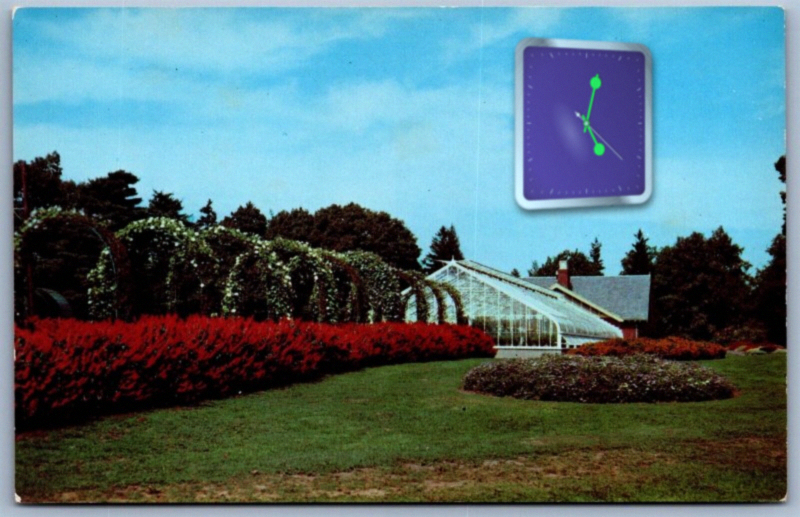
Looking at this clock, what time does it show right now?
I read 5:02:22
